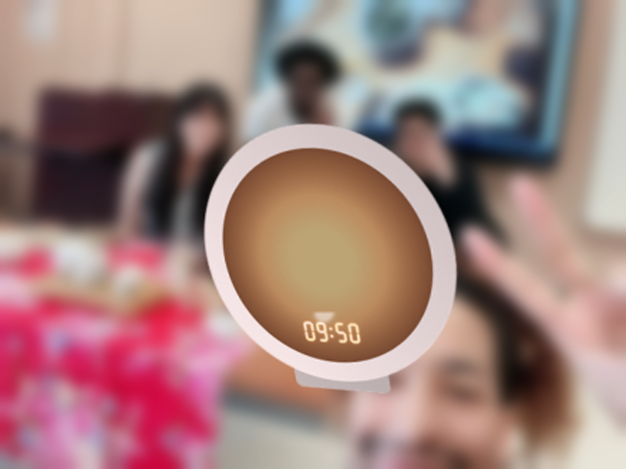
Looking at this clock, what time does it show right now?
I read 9:50
